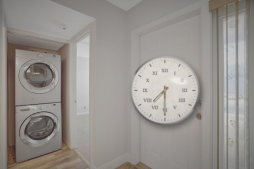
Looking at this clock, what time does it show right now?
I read 7:30
